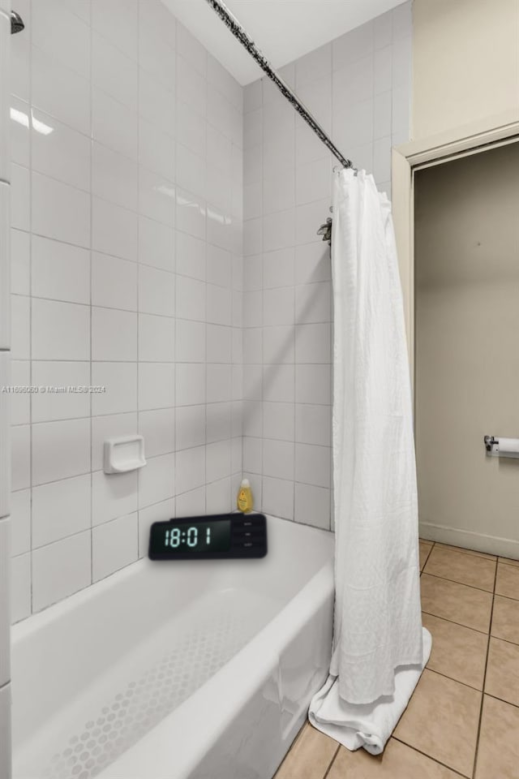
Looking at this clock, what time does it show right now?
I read 18:01
